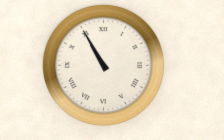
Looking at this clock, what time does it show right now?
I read 10:55
